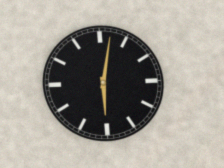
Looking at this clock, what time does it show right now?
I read 6:02
